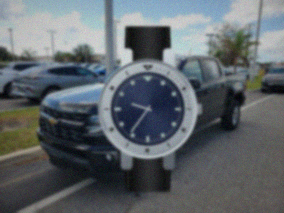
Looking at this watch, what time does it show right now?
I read 9:36
